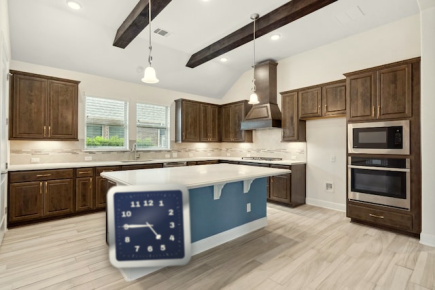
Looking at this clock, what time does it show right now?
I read 4:45
